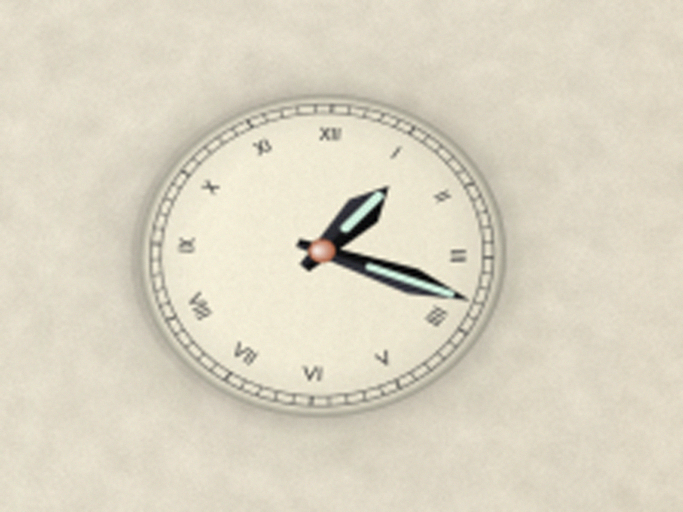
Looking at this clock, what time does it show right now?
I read 1:18
